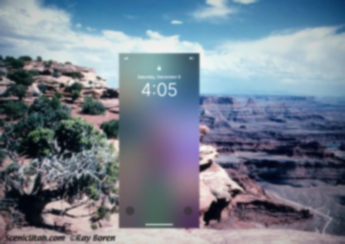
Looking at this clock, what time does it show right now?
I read 4:05
